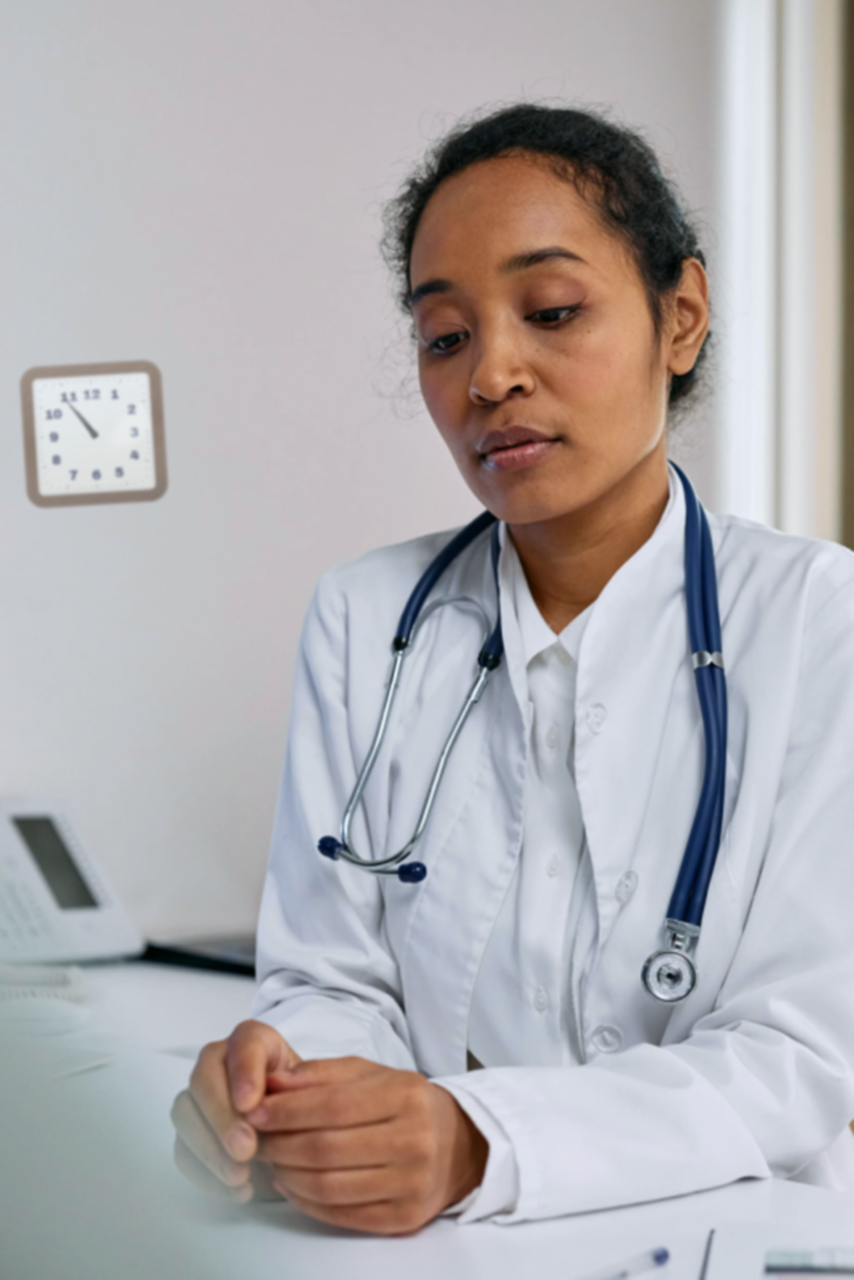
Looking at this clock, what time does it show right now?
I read 10:54
